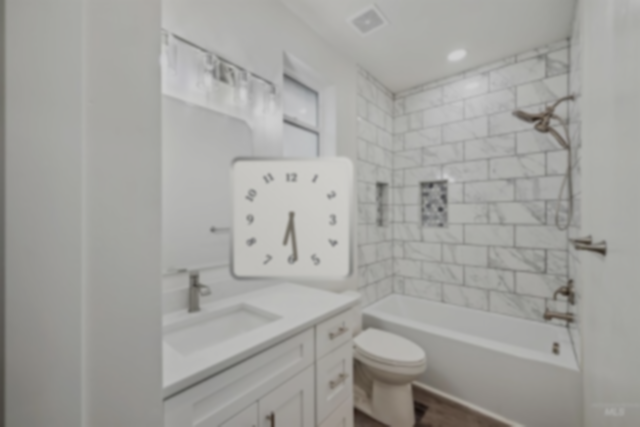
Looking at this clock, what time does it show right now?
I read 6:29
